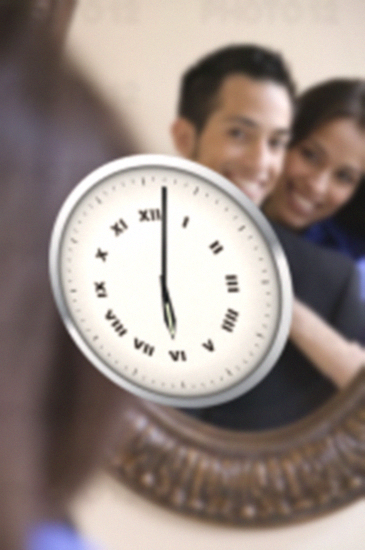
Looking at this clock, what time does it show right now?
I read 6:02
